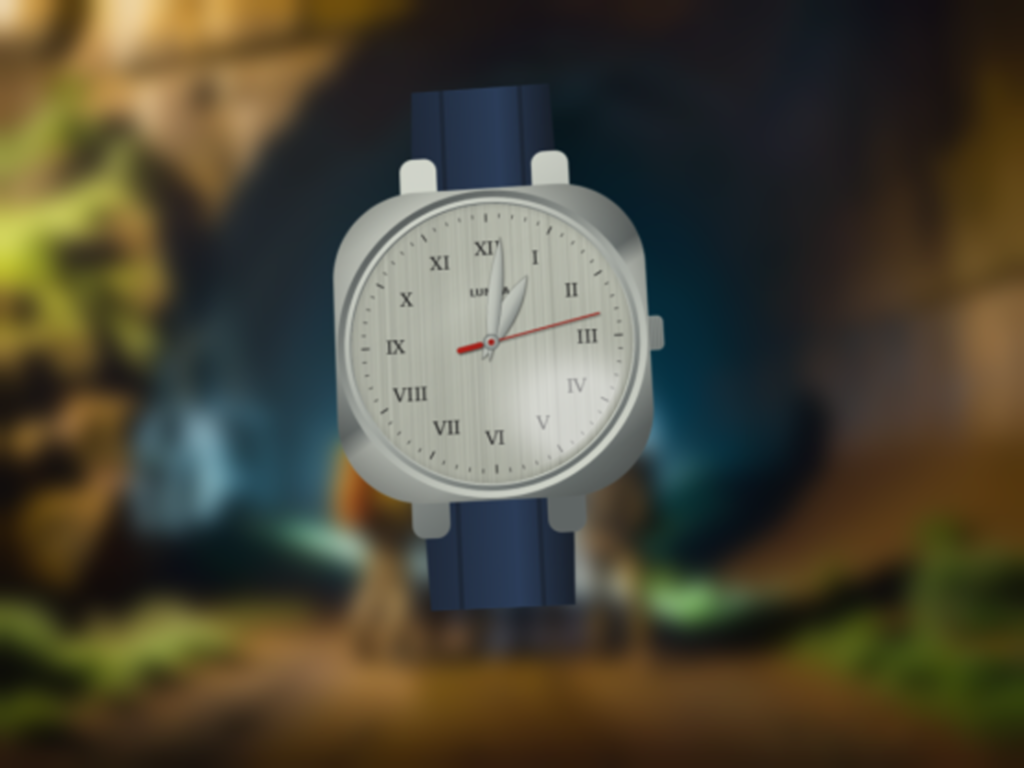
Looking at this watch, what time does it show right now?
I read 1:01:13
